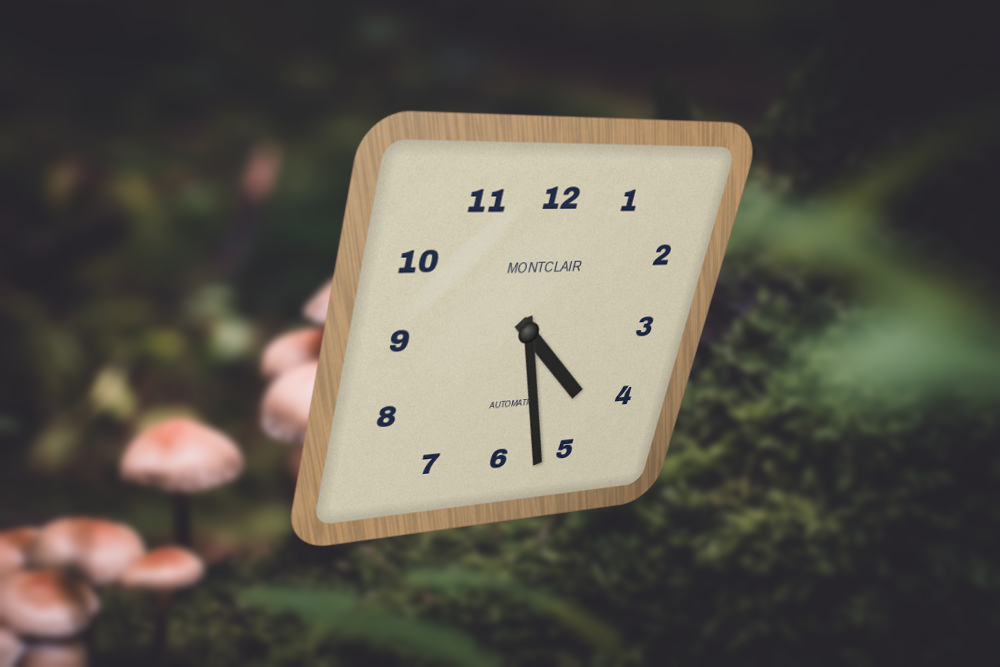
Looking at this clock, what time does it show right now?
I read 4:27
